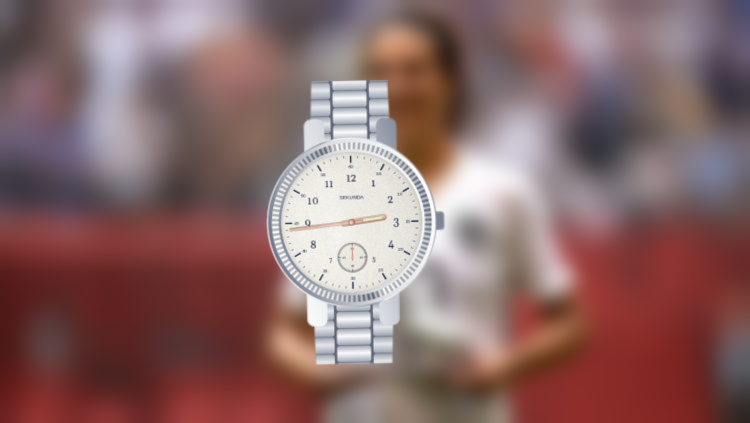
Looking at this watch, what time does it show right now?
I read 2:44
